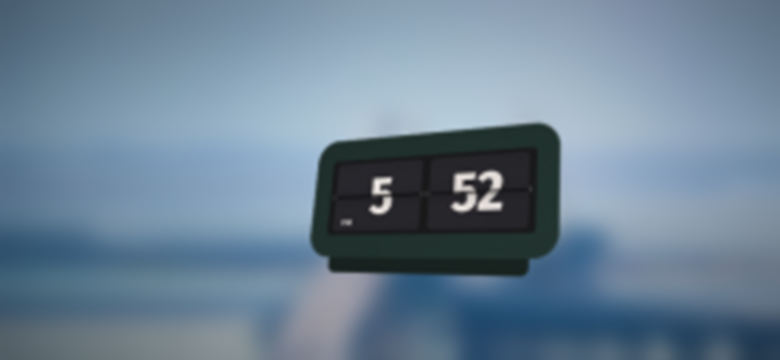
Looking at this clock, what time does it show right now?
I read 5:52
